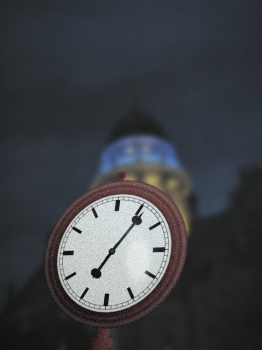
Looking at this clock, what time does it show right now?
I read 7:06
